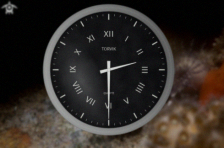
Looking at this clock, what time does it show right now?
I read 2:30
